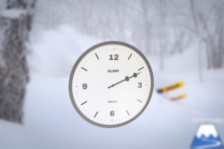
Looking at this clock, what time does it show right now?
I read 2:11
